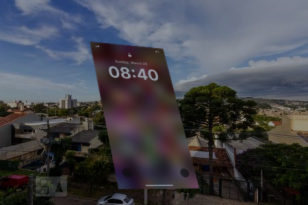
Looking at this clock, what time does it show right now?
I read 8:40
